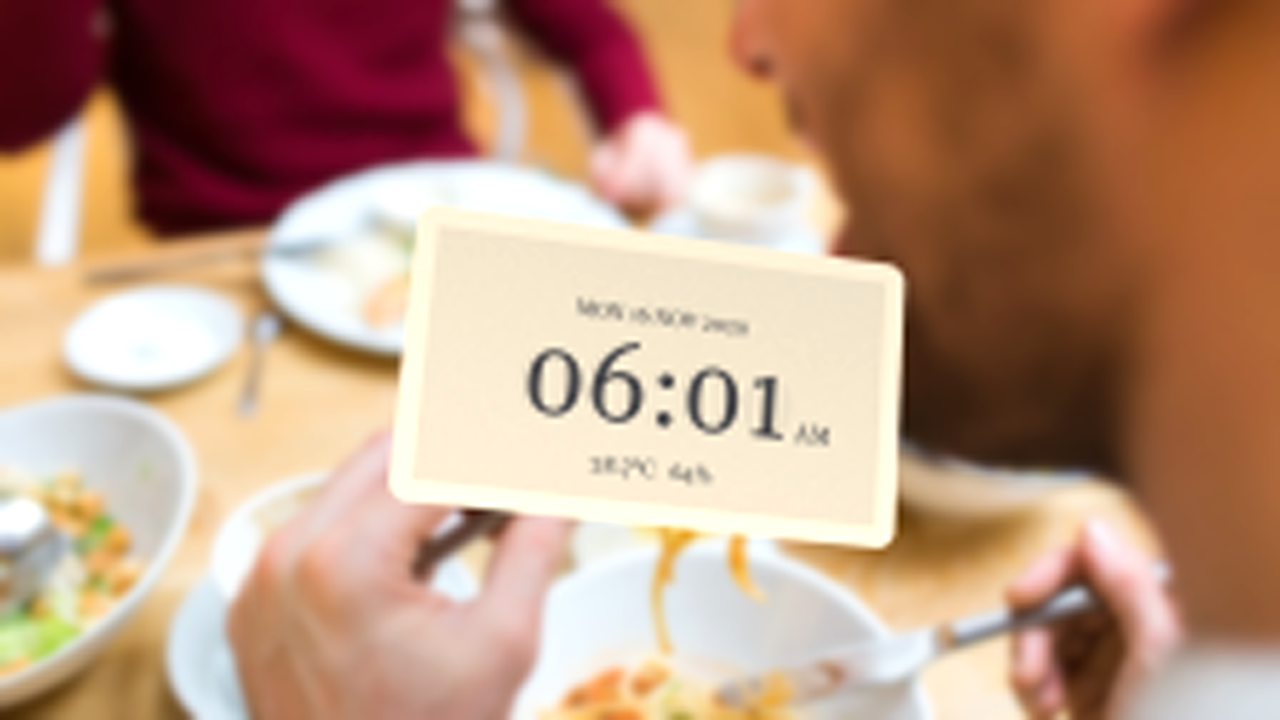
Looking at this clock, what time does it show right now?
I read 6:01
